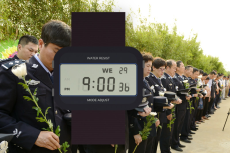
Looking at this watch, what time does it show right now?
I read 9:00:36
